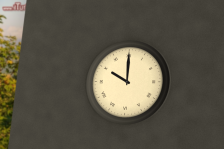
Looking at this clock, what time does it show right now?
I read 10:00
